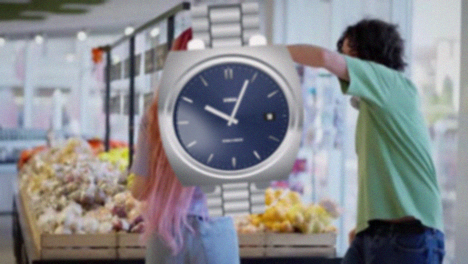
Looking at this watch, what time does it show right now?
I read 10:04
